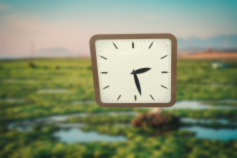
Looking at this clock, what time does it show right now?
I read 2:28
